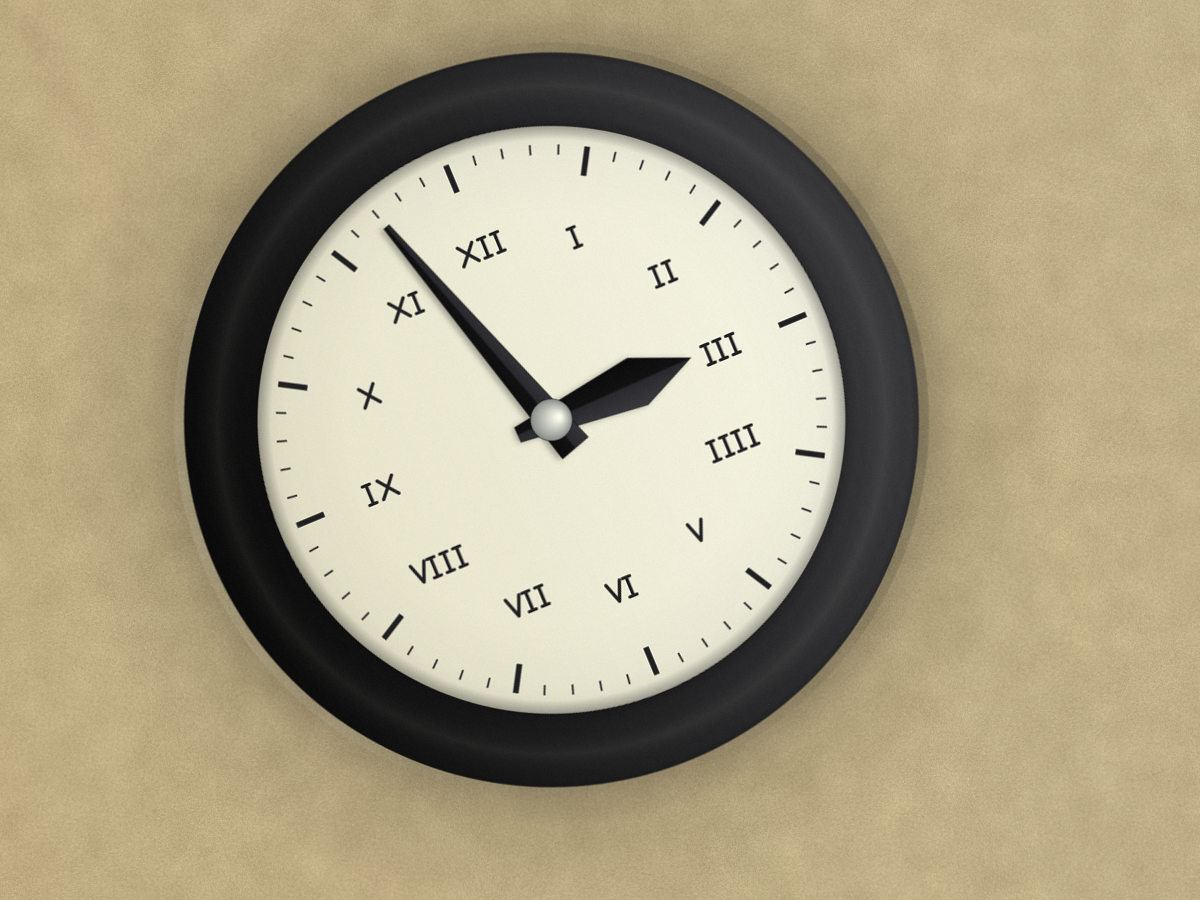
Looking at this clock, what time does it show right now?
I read 2:57
